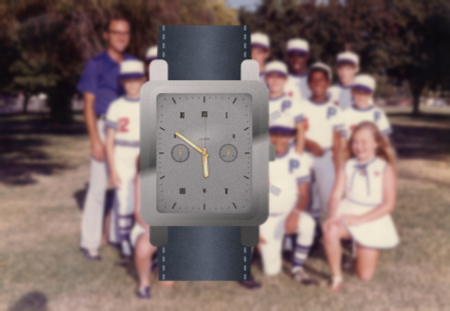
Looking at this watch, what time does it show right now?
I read 5:51
